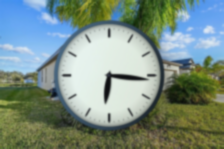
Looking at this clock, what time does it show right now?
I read 6:16
